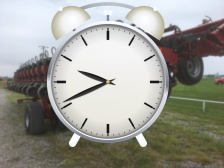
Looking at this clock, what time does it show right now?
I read 9:41
